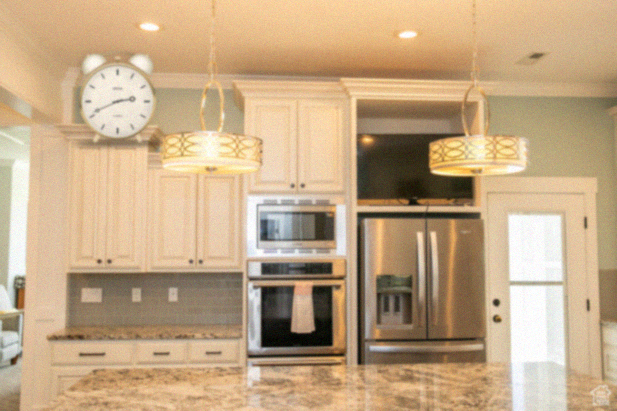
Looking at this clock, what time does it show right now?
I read 2:41
